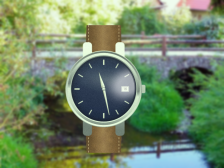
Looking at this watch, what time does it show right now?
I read 11:28
